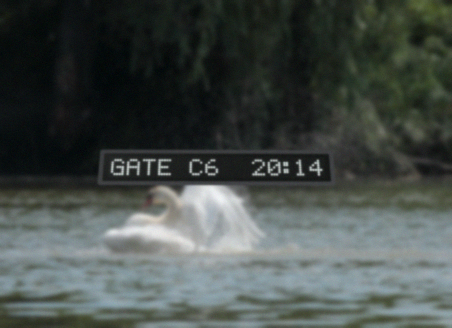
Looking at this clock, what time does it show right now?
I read 20:14
